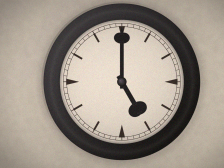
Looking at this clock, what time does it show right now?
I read 5:00
